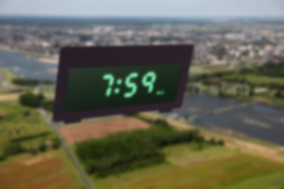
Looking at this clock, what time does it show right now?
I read 7:59
